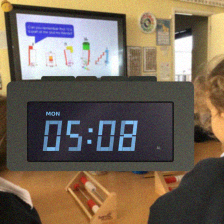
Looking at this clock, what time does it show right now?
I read 5:08
